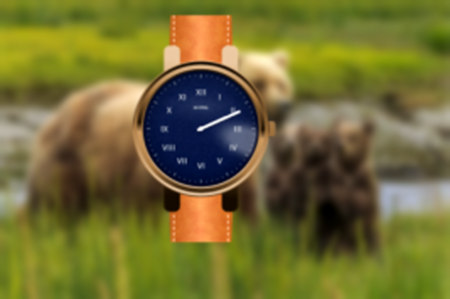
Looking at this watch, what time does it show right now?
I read 2:11
